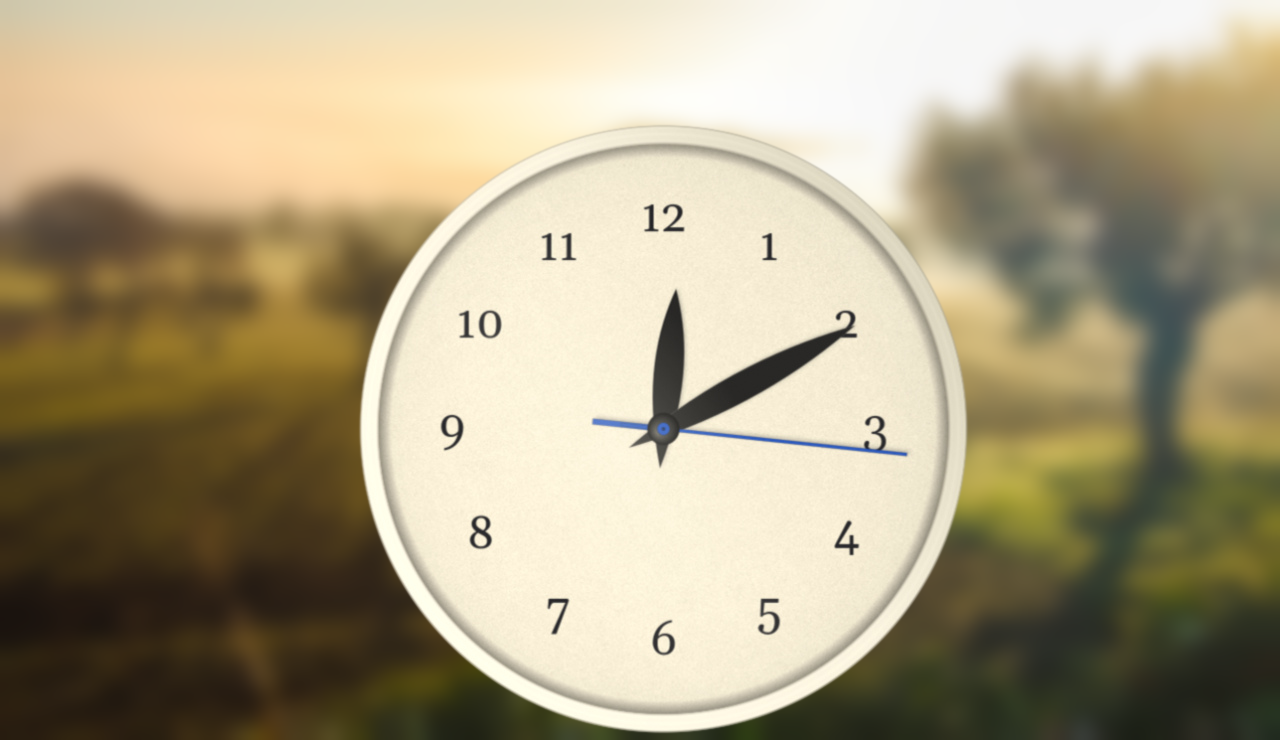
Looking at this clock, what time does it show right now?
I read 12:10:16
